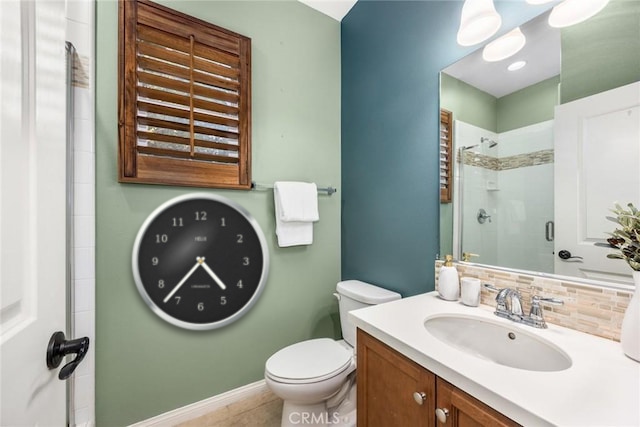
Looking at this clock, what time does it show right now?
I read 4:37
